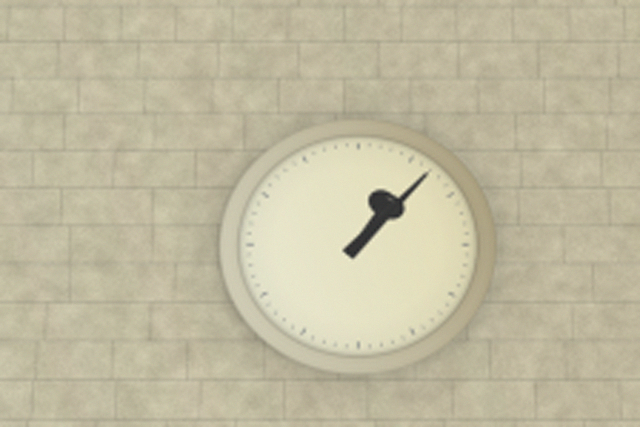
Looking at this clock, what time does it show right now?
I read 1:07
